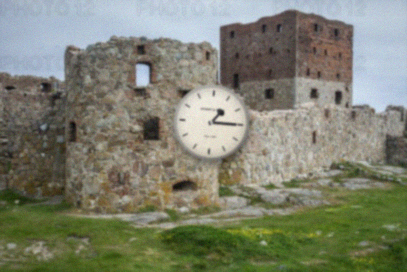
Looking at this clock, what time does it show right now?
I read 1:15
